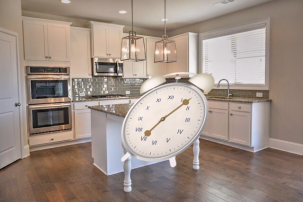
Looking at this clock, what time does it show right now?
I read 7:07
